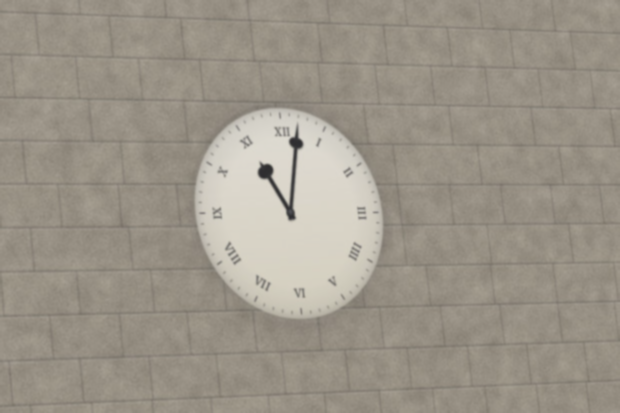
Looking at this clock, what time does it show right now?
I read 11:02
